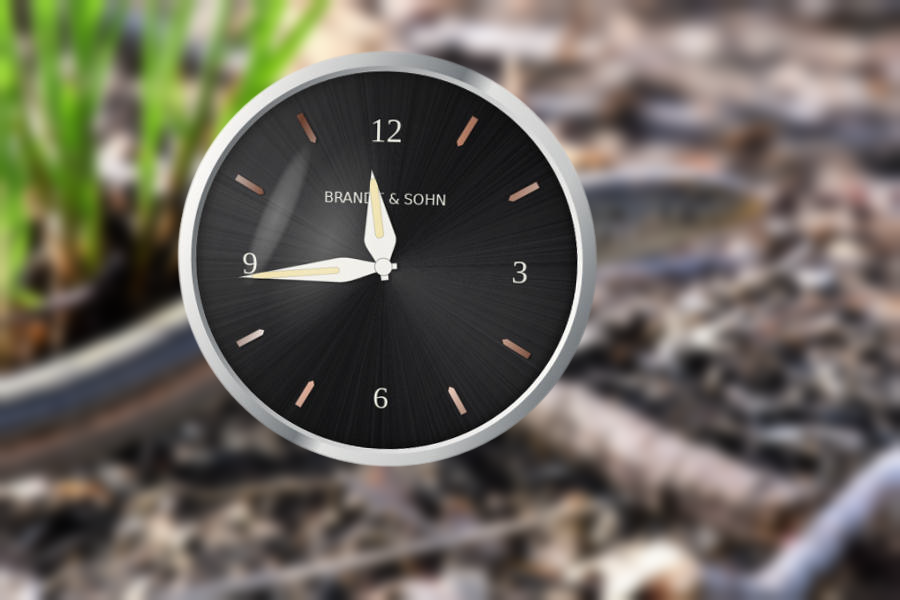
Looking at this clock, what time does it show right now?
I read 11:44
